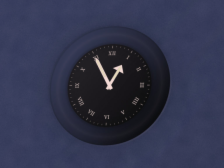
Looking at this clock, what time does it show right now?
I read 12:55
